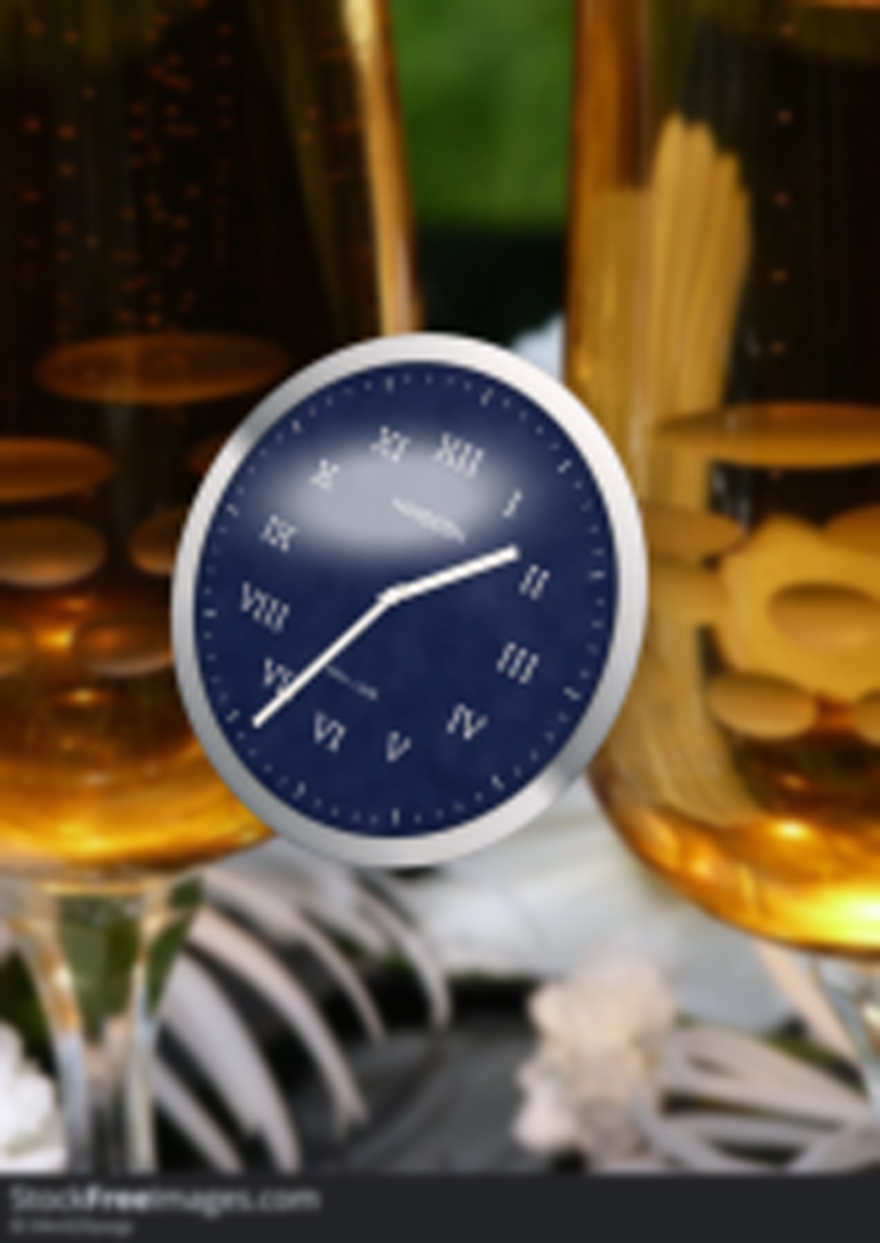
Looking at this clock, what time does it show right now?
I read 1:34
